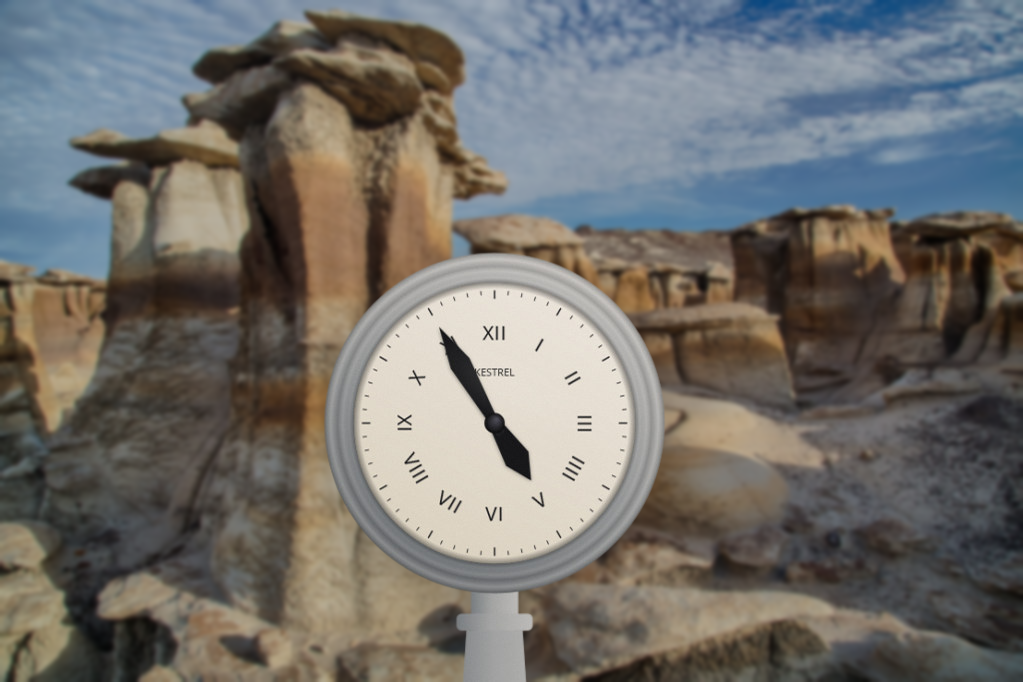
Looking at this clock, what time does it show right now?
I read 4:55
